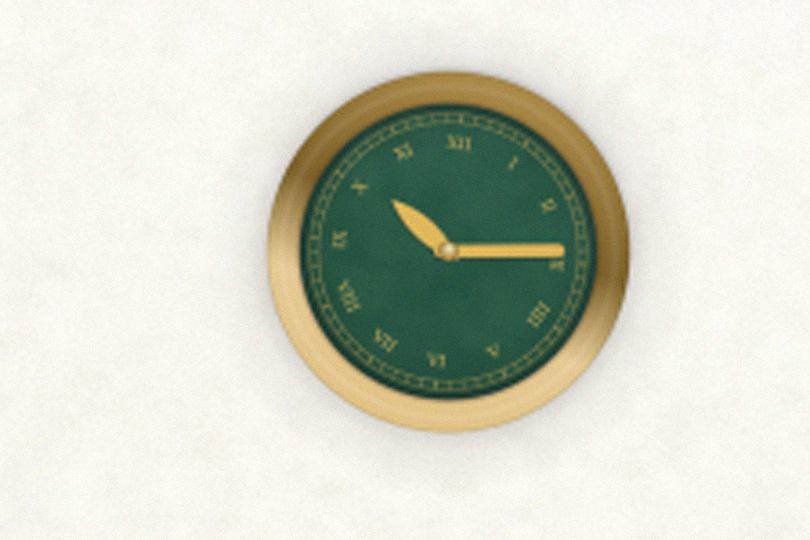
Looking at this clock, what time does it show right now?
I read 10:14
